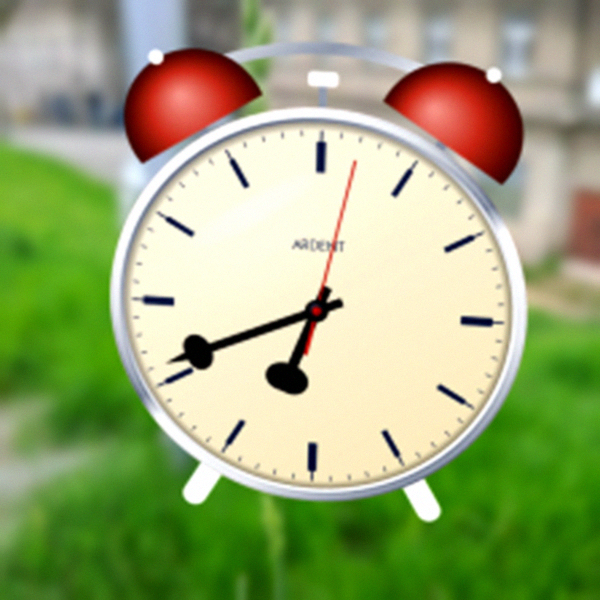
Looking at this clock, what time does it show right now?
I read 6:41:02
